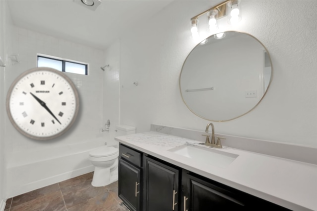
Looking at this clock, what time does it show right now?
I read 10:23
